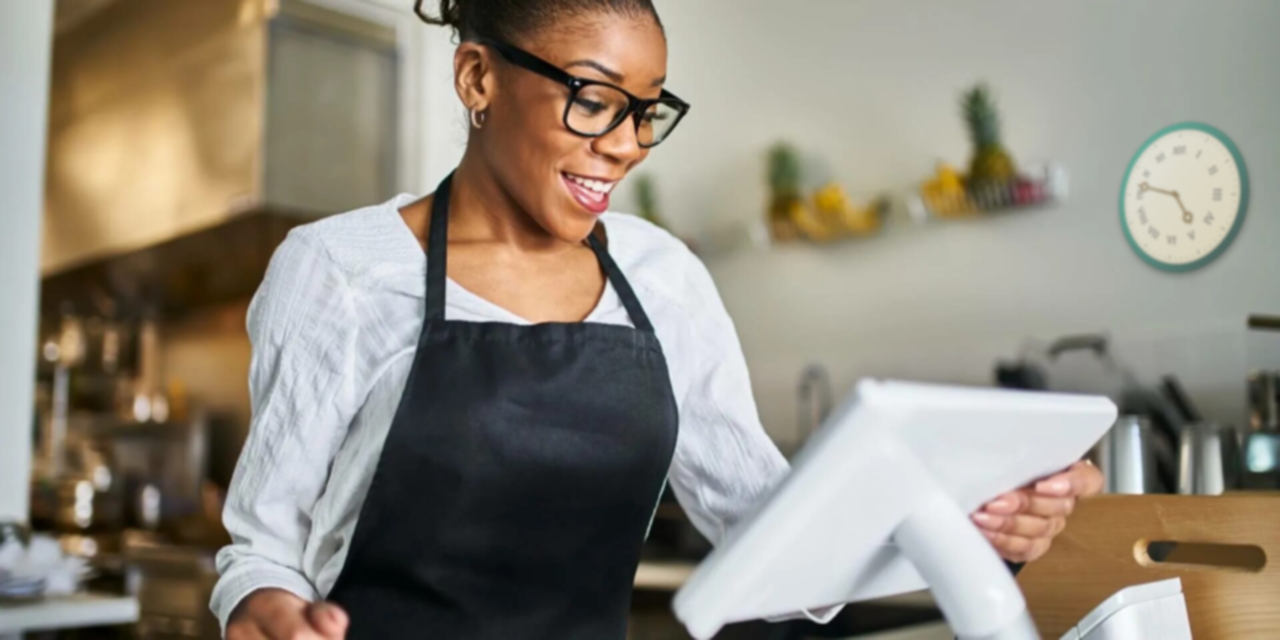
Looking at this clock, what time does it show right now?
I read 4:47
